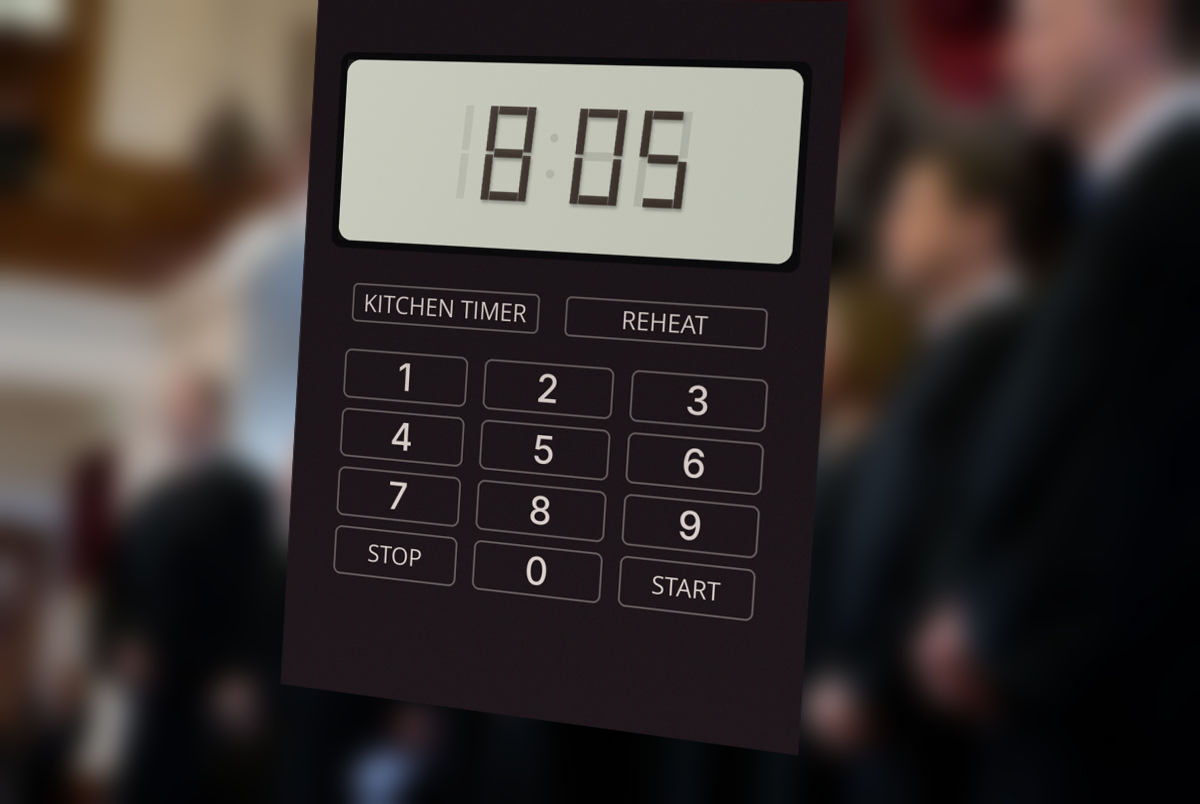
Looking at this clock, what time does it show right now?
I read 8:05
